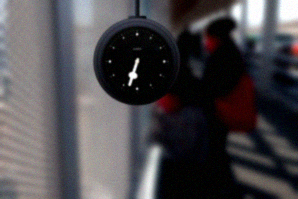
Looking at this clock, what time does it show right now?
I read 6:33
